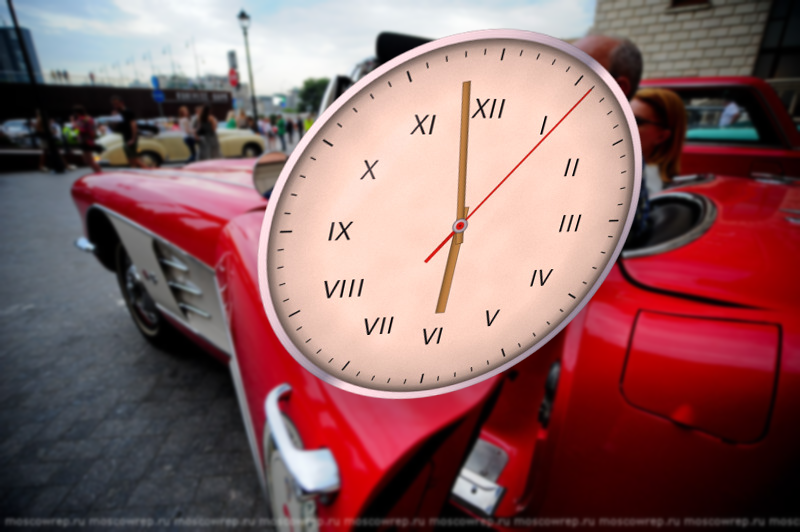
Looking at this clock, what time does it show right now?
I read 5:58:06
